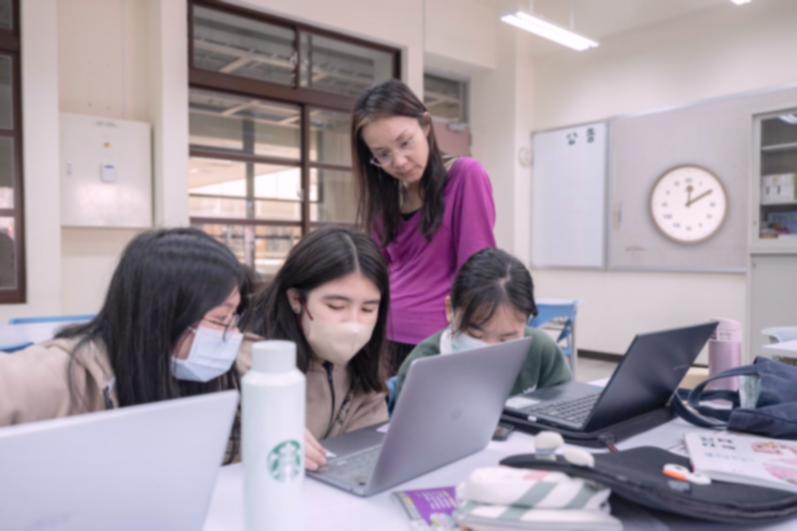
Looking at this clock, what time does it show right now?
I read 12:10
